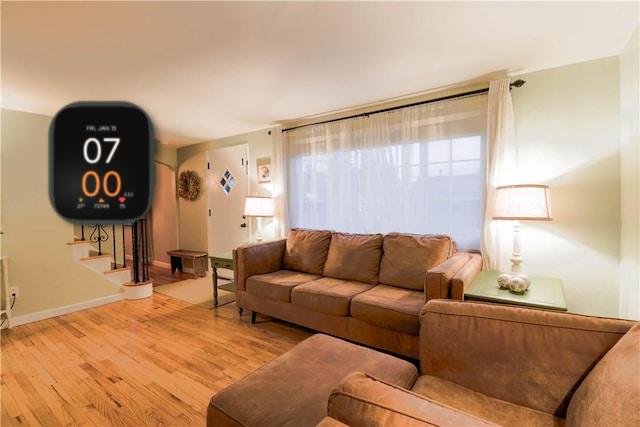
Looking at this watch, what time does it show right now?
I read 7:00
